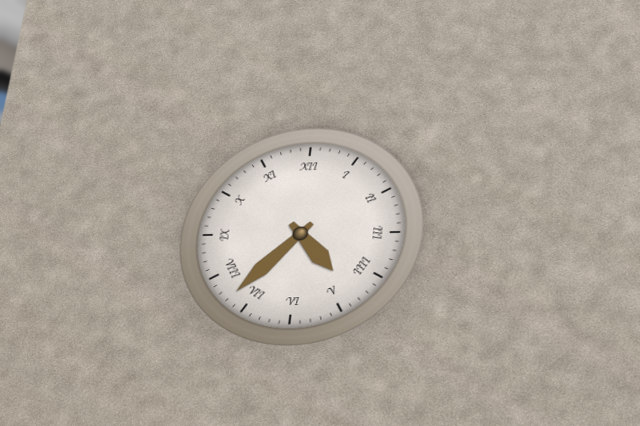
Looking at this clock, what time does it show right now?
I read 4:37
